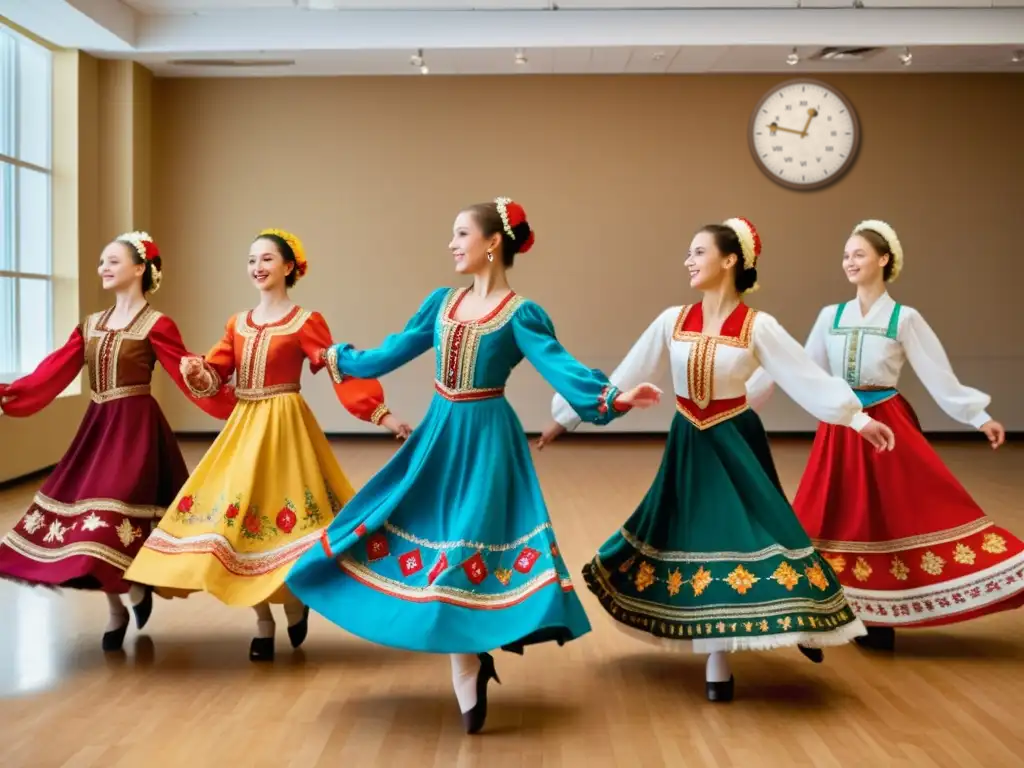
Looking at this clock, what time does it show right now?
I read 12:47
